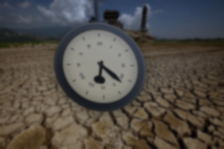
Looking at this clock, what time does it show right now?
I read 6:22
